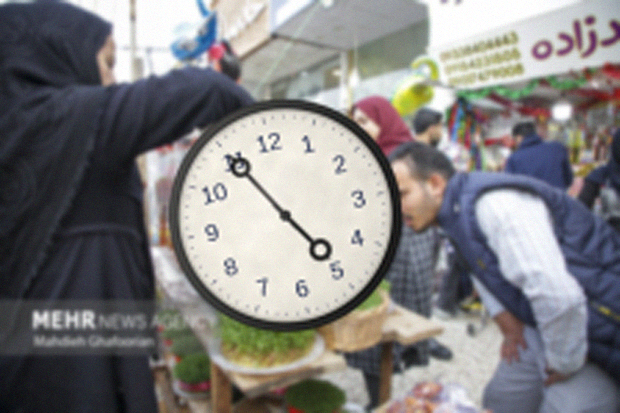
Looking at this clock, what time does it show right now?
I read 4:55
